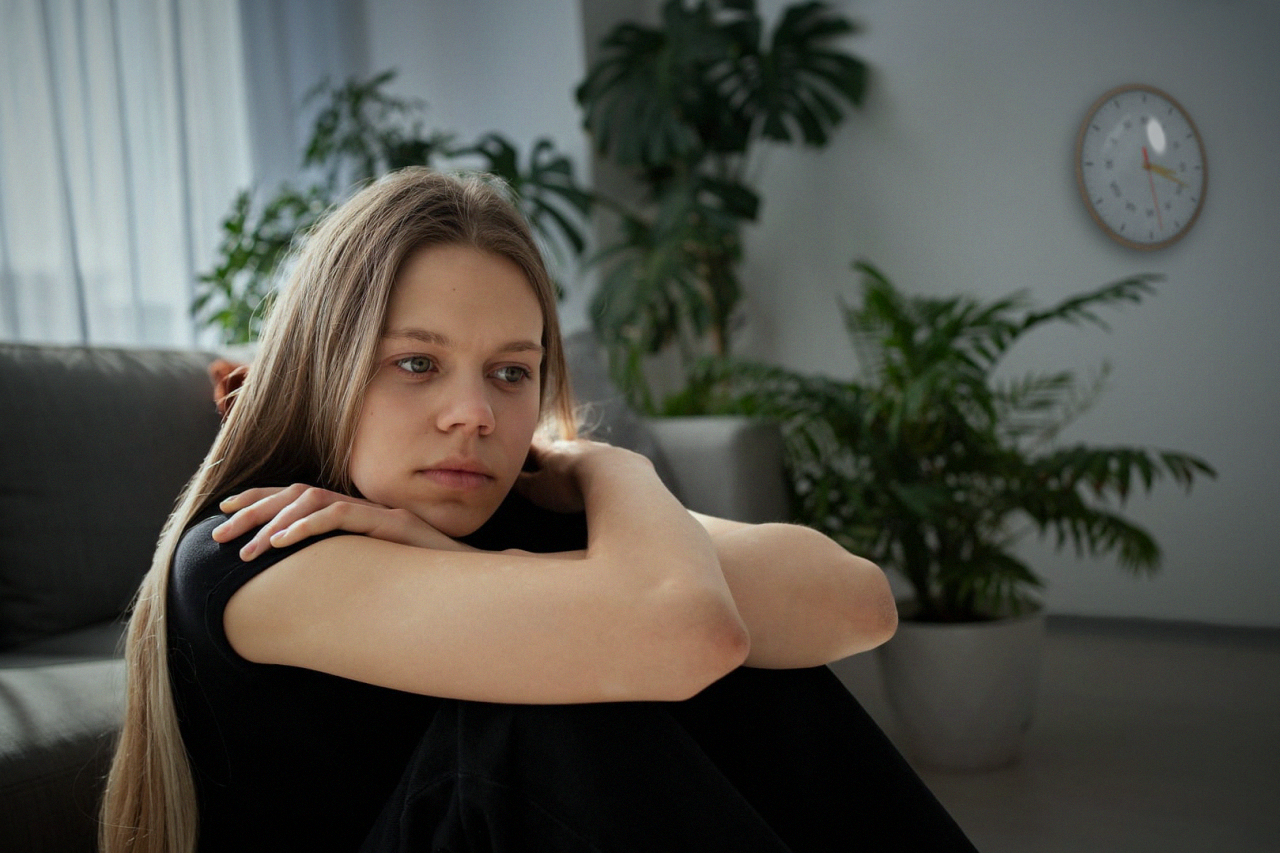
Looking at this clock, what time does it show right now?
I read 3:18:28
